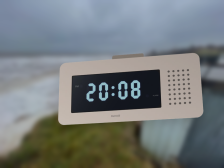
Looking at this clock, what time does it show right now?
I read 20:08
